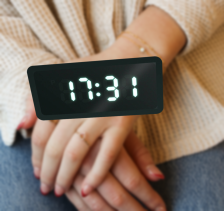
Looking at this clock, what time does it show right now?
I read 17:31
